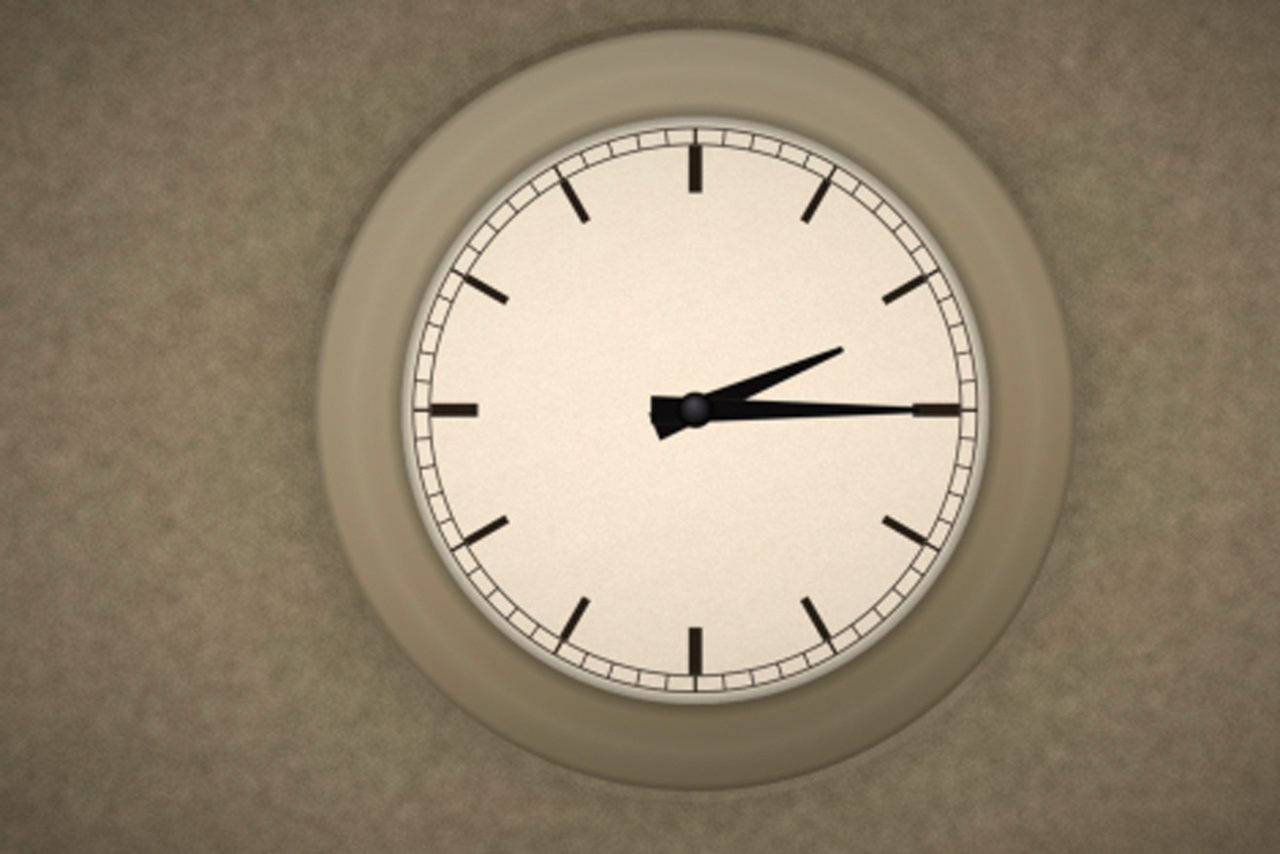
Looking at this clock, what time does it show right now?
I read 2:15
